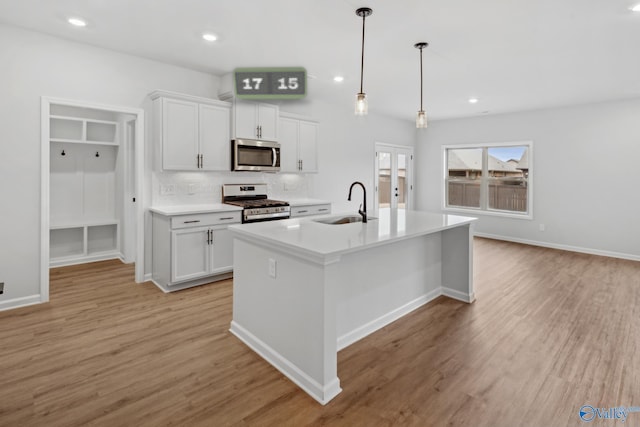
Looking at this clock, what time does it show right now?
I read 17:15
